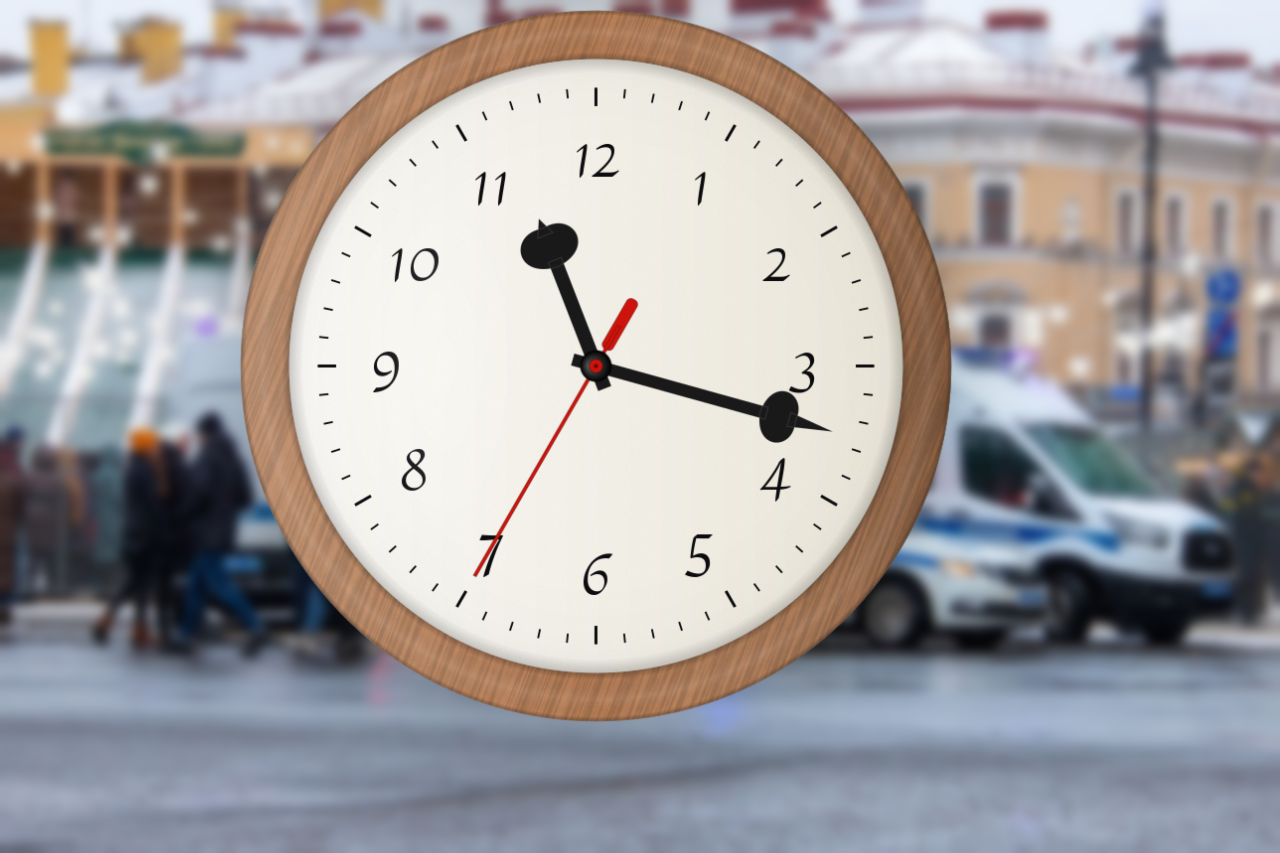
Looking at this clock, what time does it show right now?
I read 11:17:35
